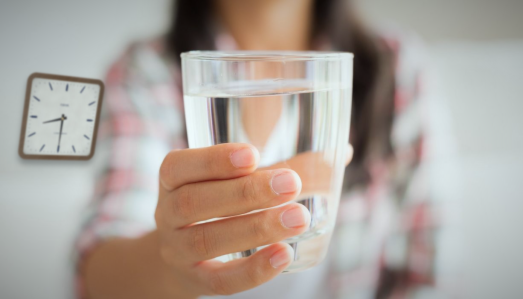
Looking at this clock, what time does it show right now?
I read 8:30
